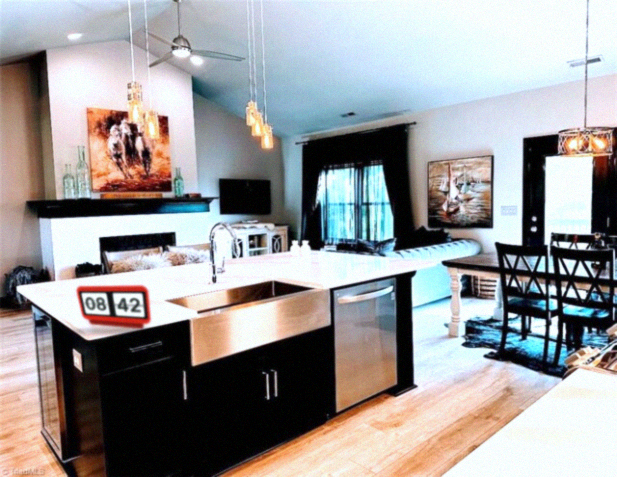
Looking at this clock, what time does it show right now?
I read 8:42
